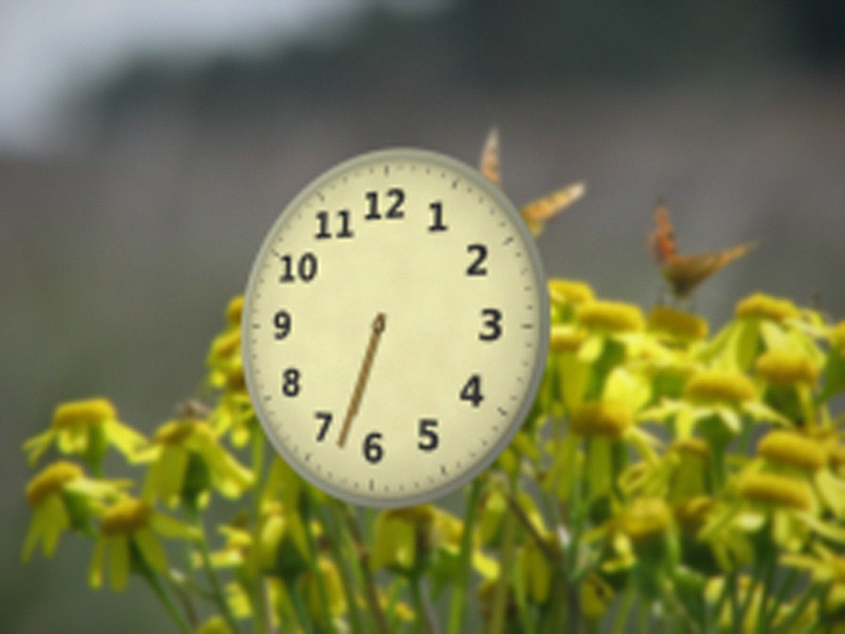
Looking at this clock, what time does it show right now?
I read 6:33
